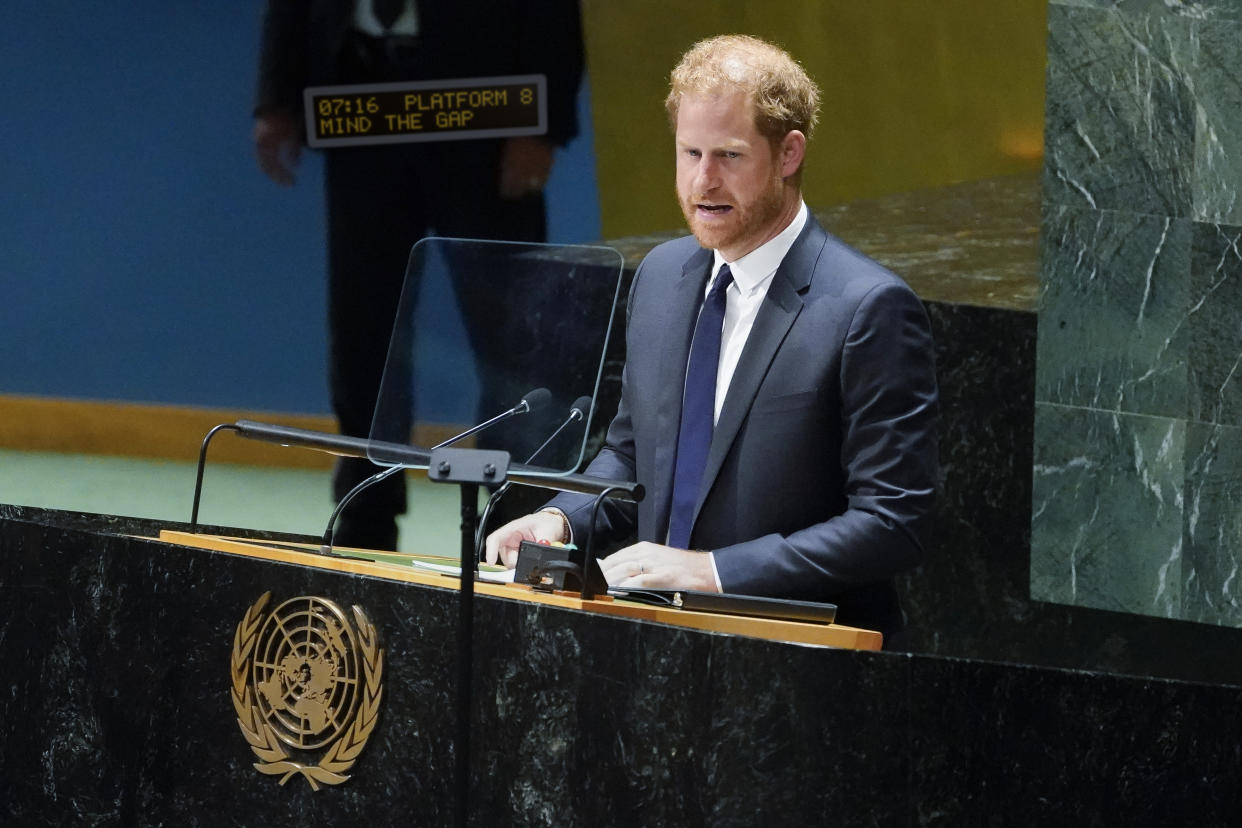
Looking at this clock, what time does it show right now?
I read 7:16
